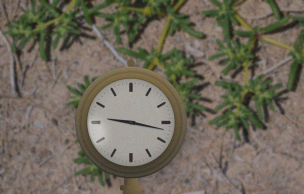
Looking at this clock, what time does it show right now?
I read 9:17
